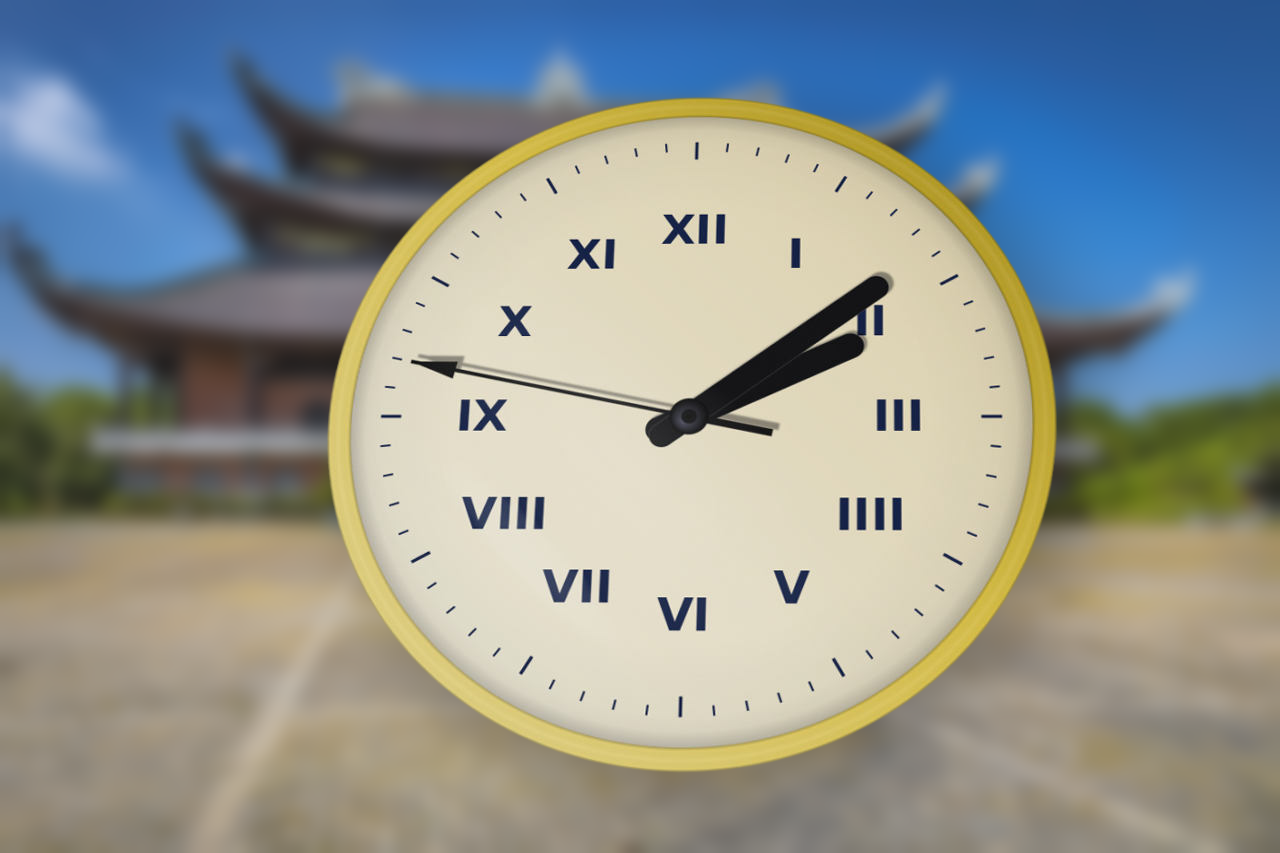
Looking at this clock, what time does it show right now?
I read 2:08:47
